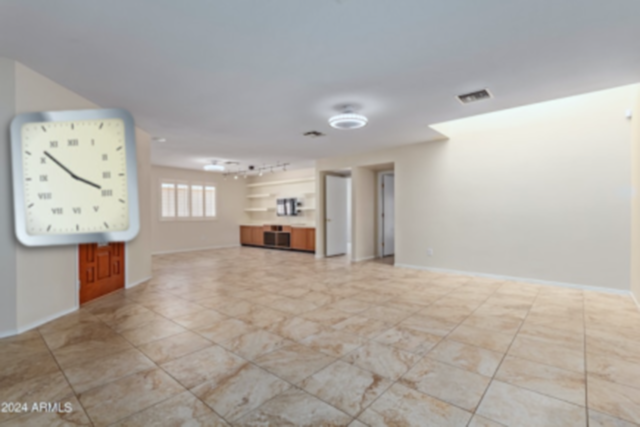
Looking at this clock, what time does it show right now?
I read 3:52
